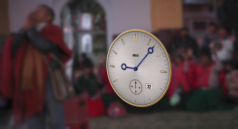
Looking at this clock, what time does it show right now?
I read 9:07
